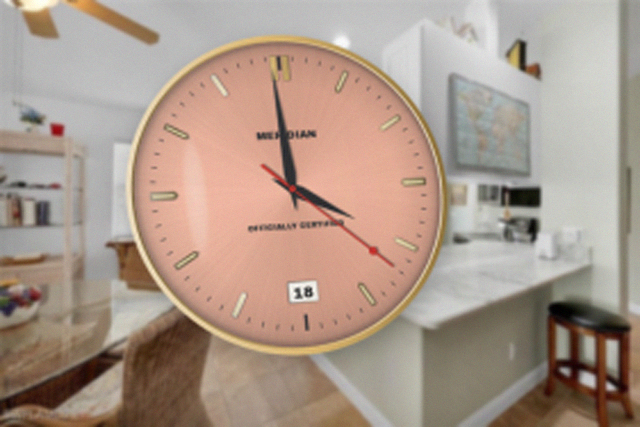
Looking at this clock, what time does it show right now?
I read 3:59:22
